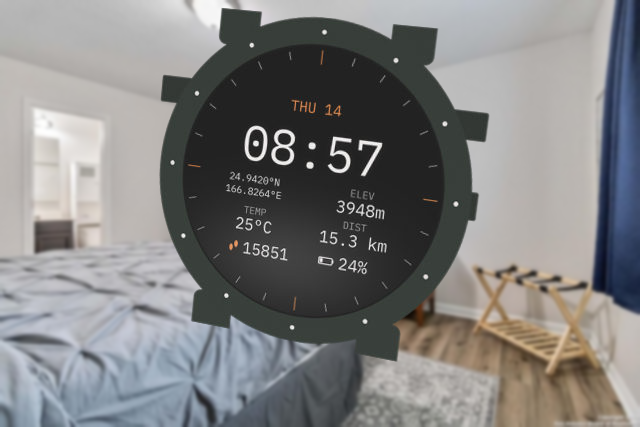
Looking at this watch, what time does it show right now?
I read 8:57
